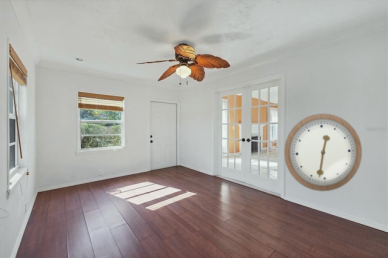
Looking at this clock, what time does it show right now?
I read 12:32
